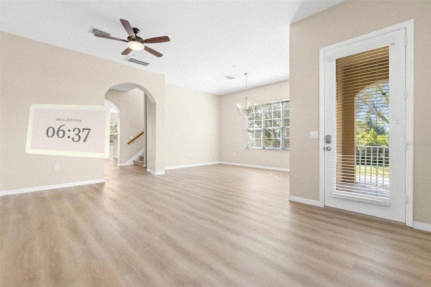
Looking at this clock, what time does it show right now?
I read 6:37
